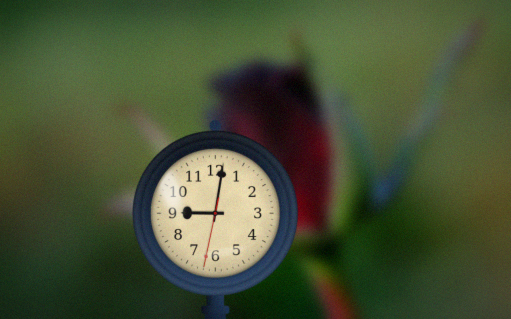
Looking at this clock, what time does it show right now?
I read 9:01:32
